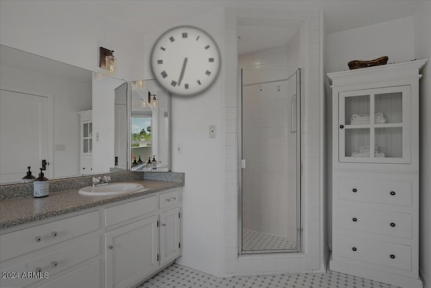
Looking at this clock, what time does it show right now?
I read 6:33
